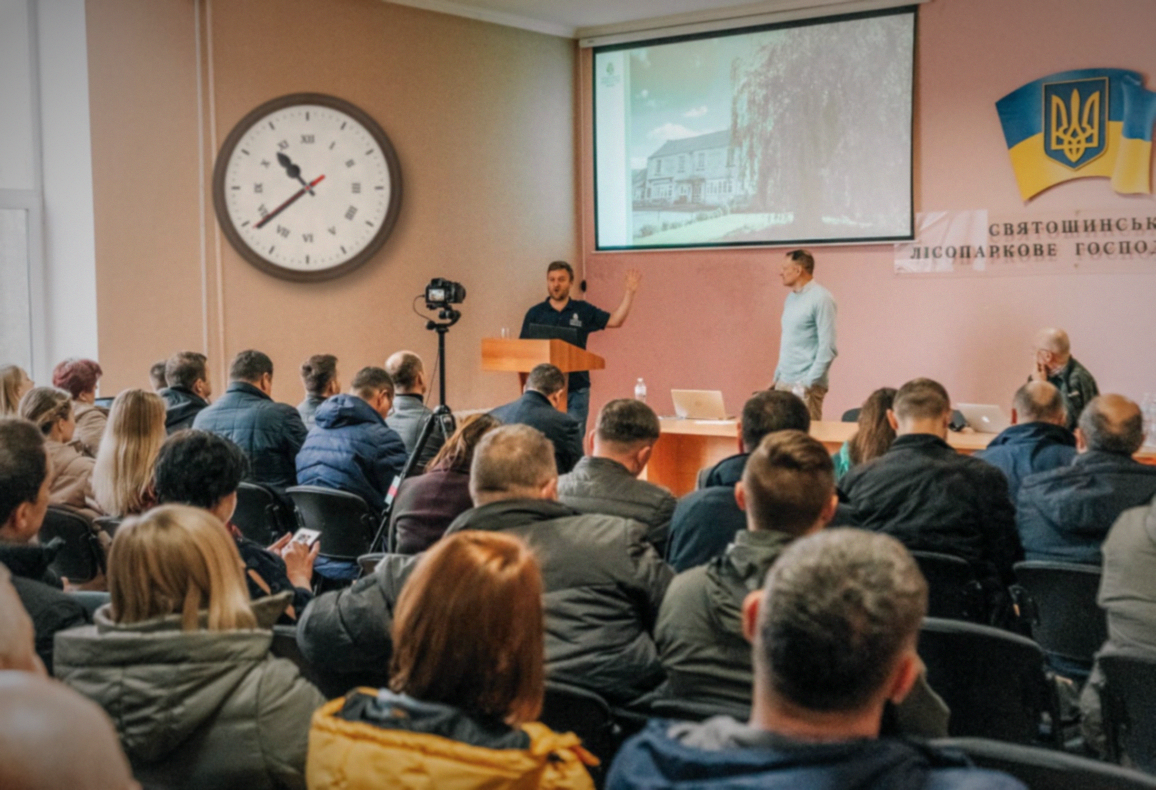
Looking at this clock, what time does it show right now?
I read 10:38:39
